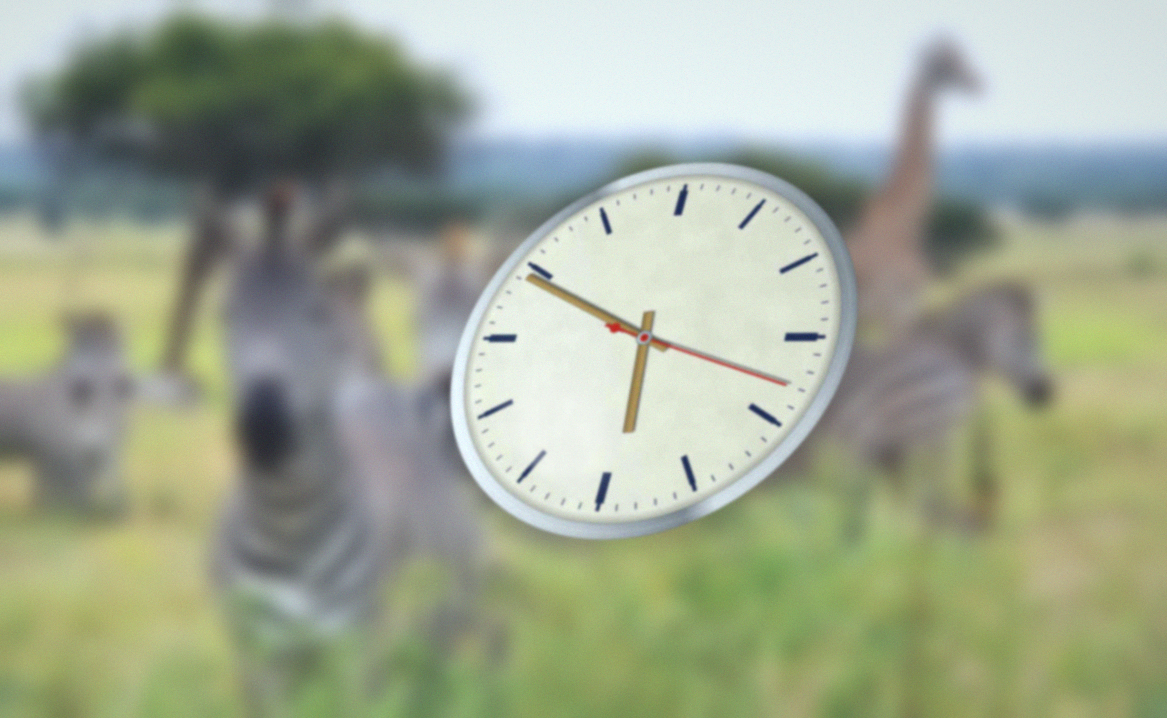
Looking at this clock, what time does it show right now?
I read 5:49:18
